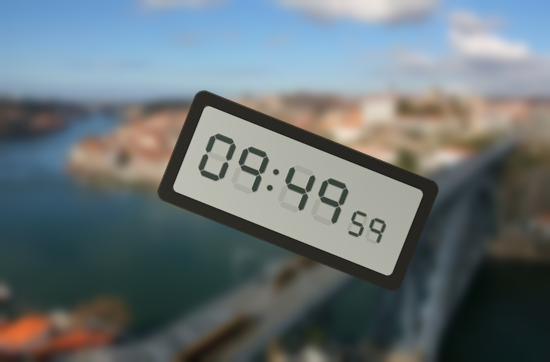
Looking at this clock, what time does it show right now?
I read 9:49:59
